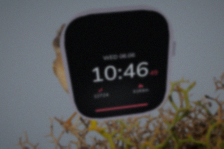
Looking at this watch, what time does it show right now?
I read 10:46
